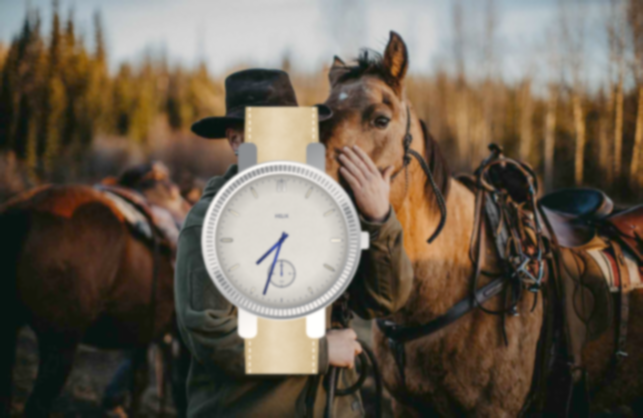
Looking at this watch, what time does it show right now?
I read 7:33
